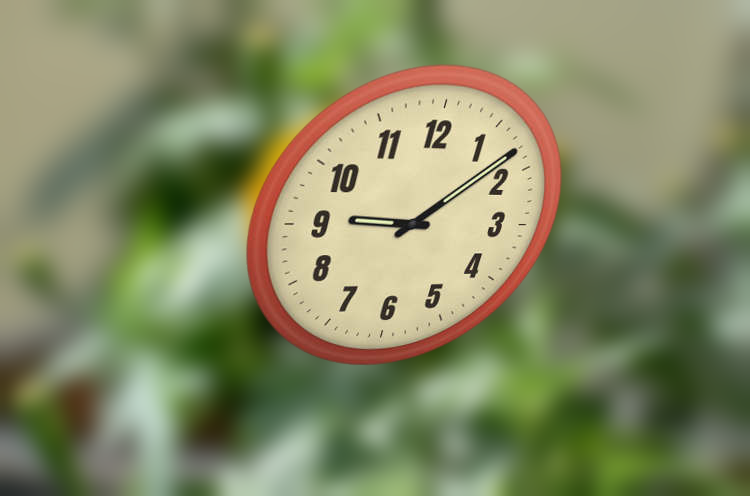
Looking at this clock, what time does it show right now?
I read 9:08
